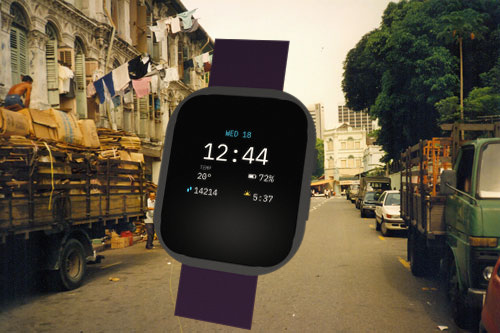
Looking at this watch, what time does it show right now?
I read 12:44
